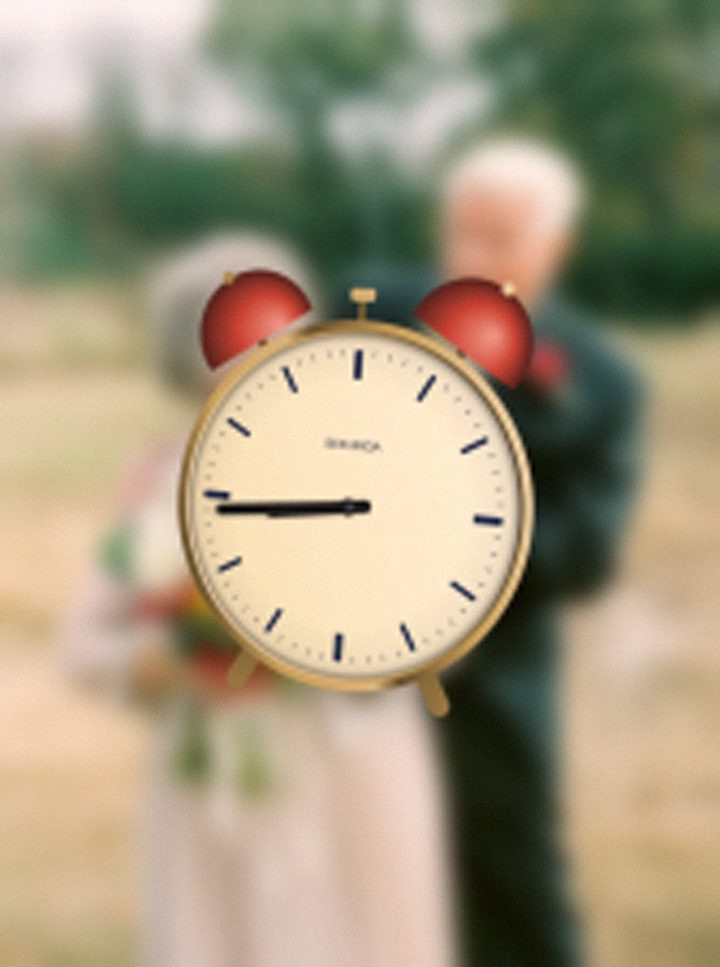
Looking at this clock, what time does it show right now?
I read 8:44
